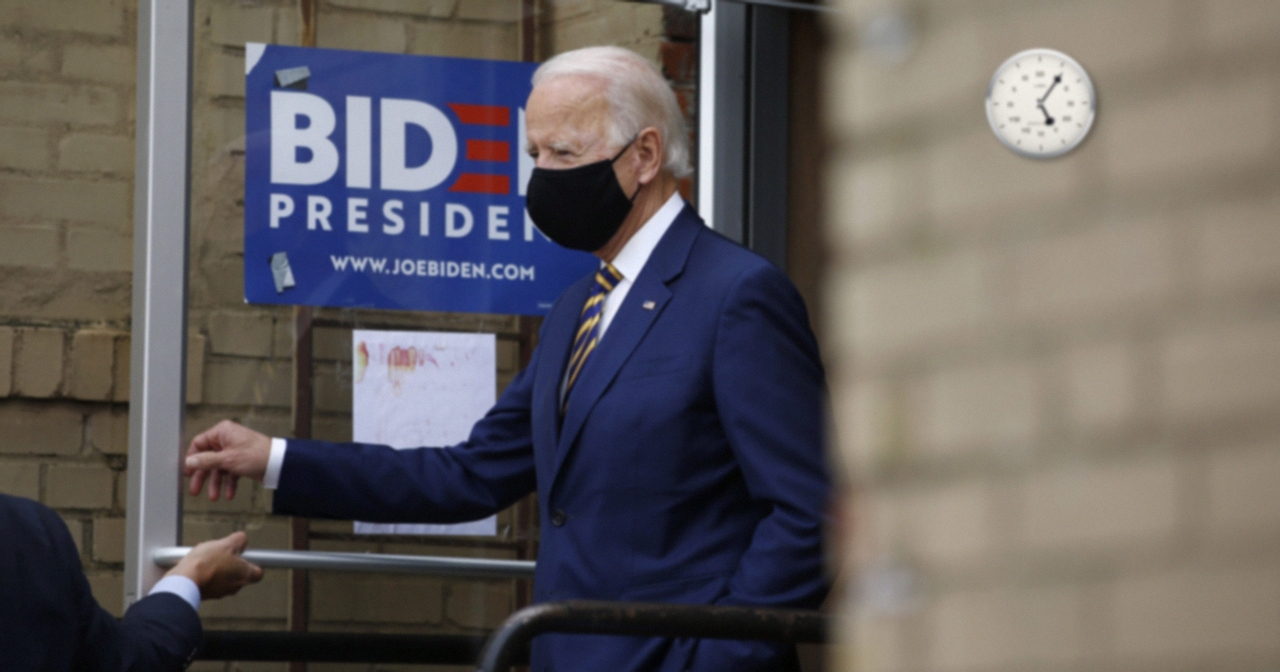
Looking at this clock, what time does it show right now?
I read 5:06
